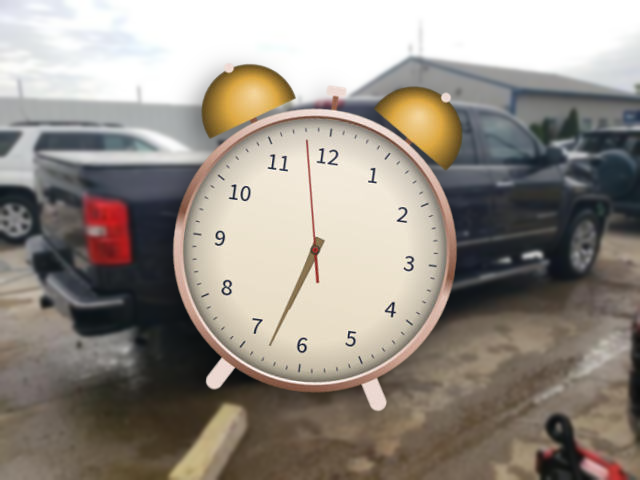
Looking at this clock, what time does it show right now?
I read 6:32:58
